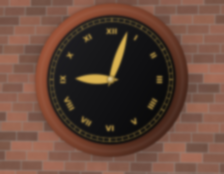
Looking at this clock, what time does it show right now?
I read 9:03
